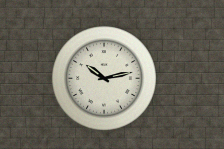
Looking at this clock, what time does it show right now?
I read 10:13
